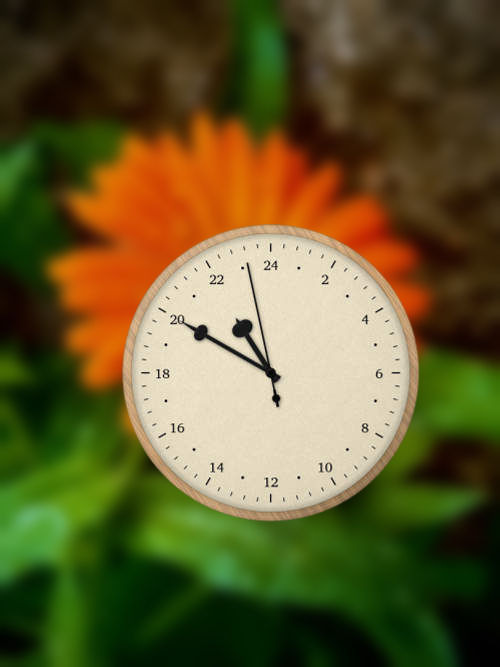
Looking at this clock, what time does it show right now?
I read 21:49:58
